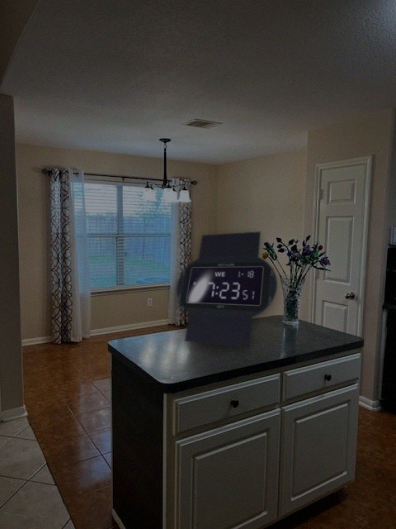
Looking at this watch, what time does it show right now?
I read 7:23:51
